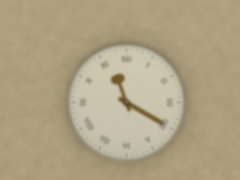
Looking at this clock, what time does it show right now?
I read 11:20
